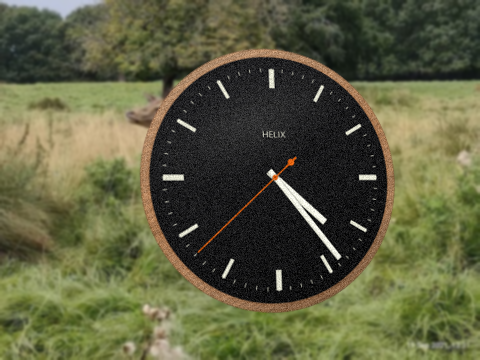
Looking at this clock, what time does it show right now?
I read 4:23:38
